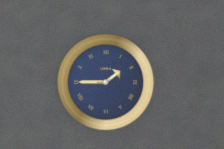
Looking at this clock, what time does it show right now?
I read 1:45
